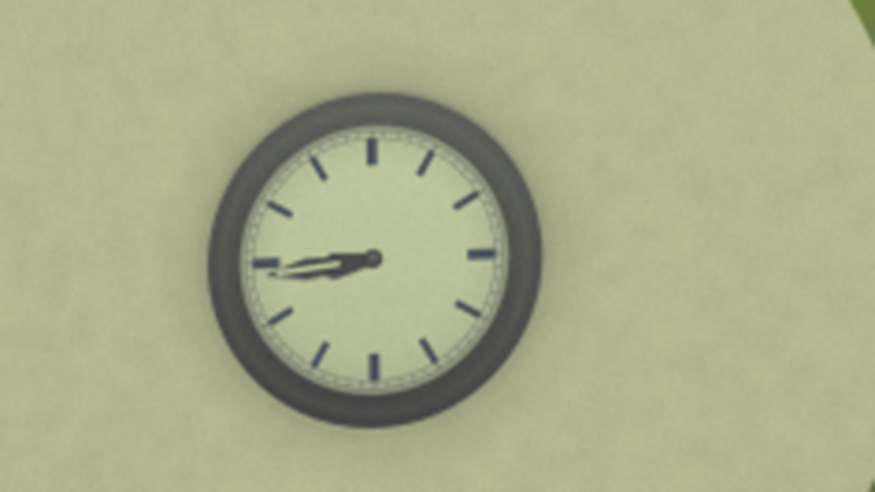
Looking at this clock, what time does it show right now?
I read 8:44
